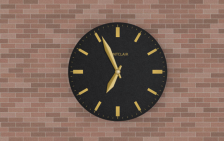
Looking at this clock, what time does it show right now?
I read 6:56
